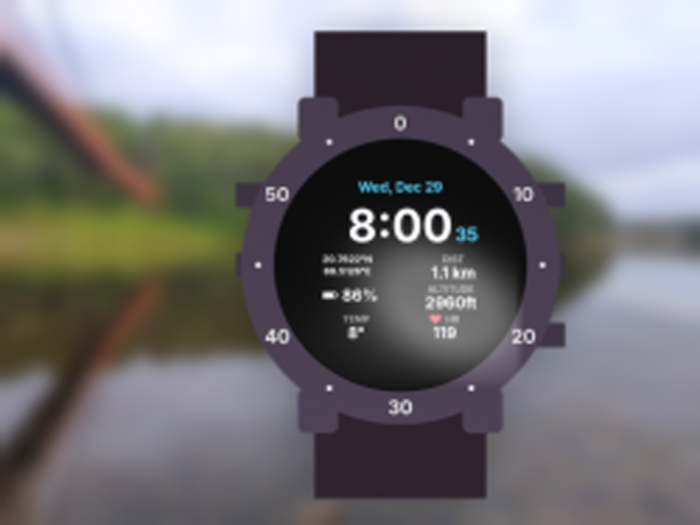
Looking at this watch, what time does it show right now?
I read 8:00
